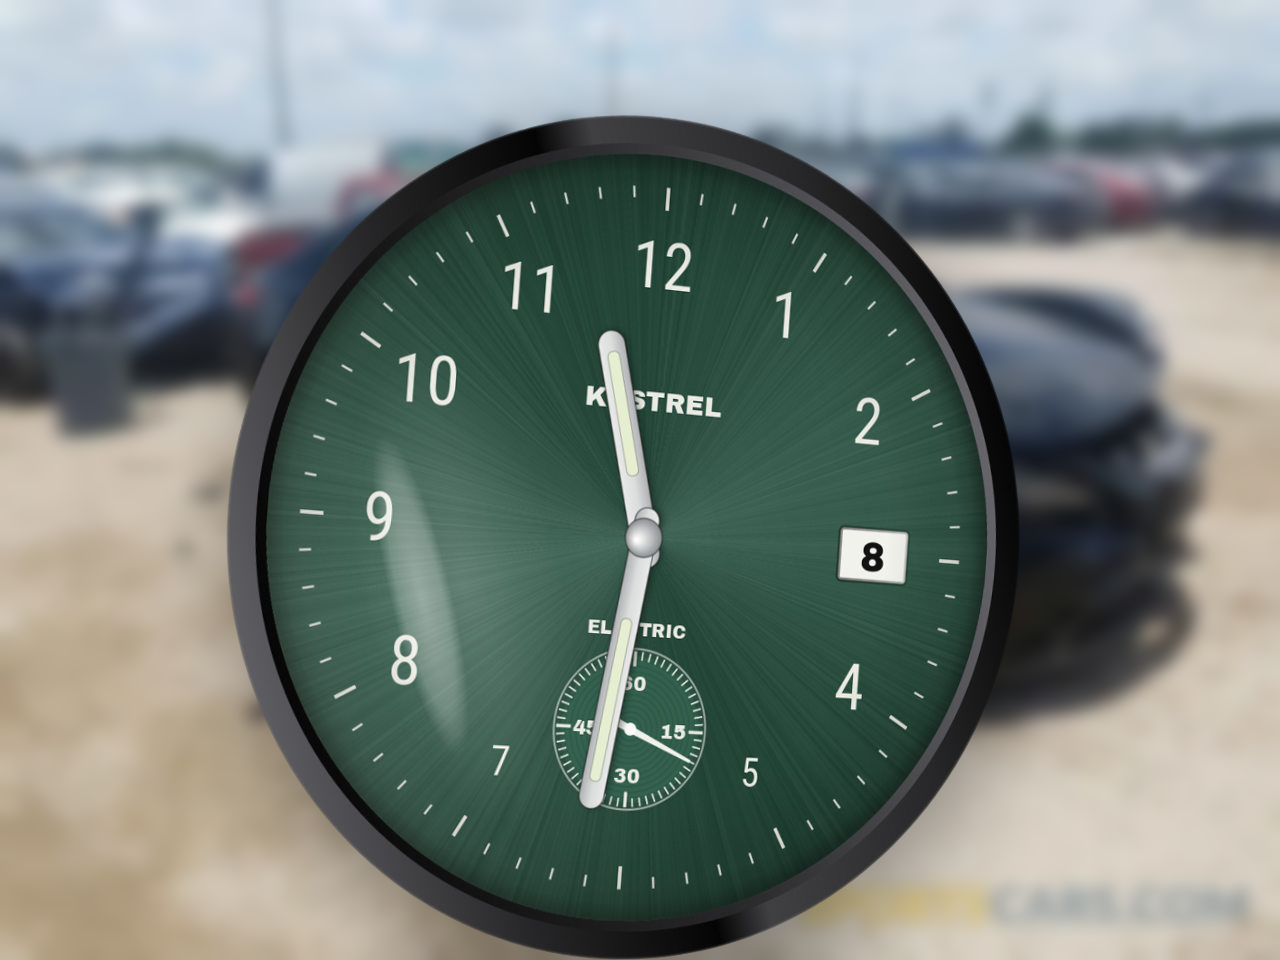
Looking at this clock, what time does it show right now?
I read 11:31:19
